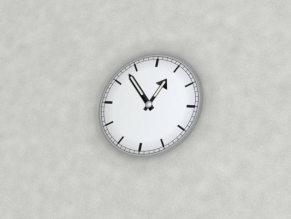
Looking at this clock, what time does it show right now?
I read 12:53
